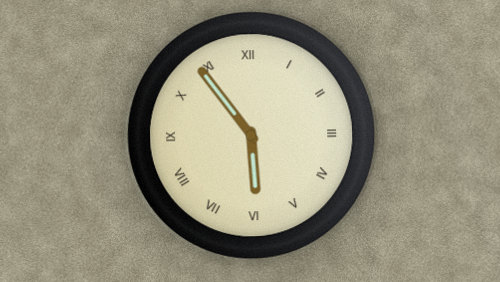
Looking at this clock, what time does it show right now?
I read 5:54
